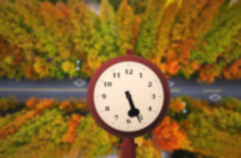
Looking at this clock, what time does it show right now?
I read 5:26
